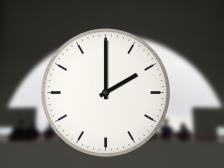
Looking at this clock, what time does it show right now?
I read 2:00
